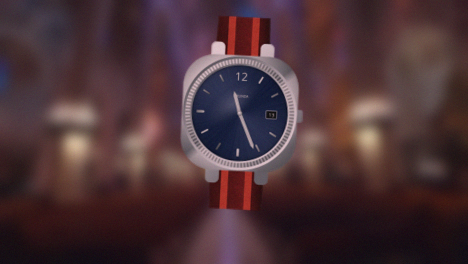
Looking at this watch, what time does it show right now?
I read 11:26
